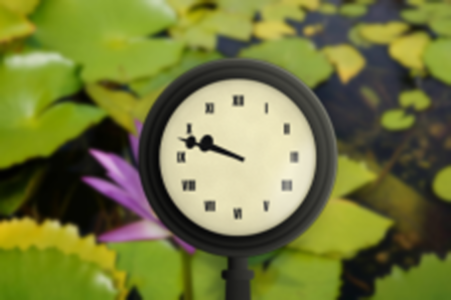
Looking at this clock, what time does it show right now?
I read 9:48
